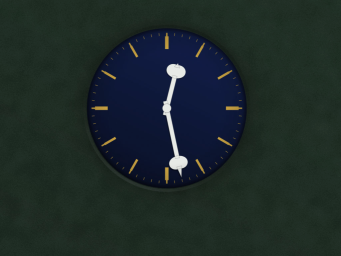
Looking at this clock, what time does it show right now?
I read 12:28
